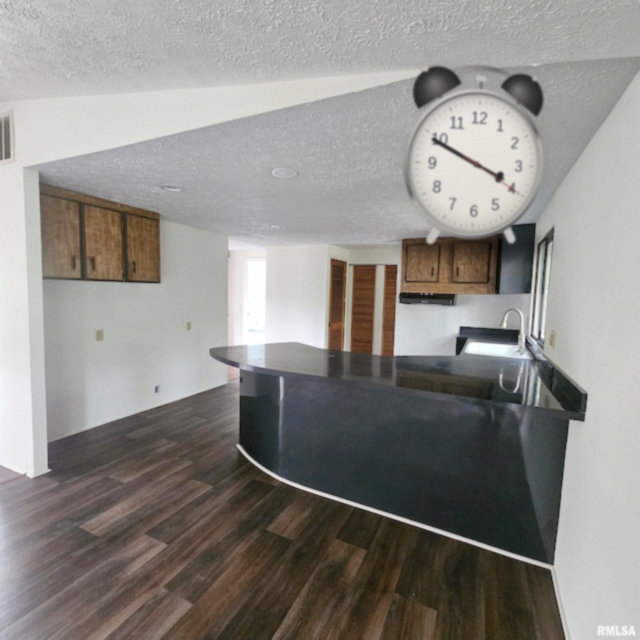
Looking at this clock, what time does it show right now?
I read 3:49:20
